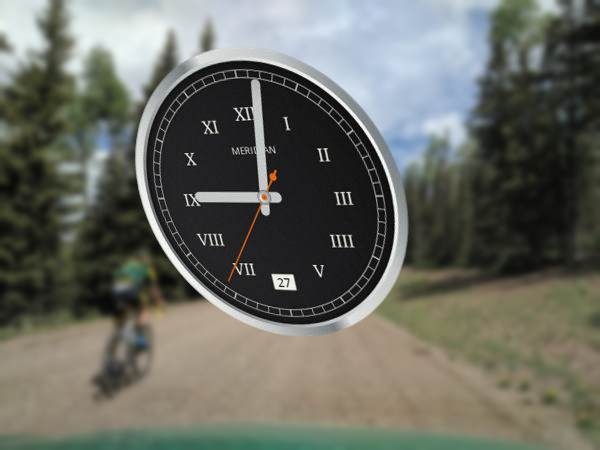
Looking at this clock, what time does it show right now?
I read 9:01:36
